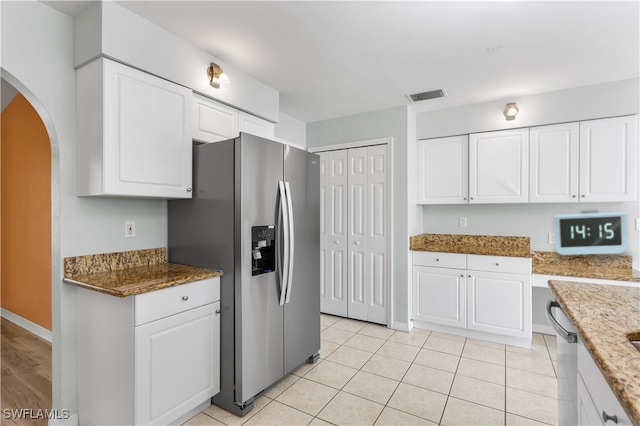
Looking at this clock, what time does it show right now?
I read 14:15
